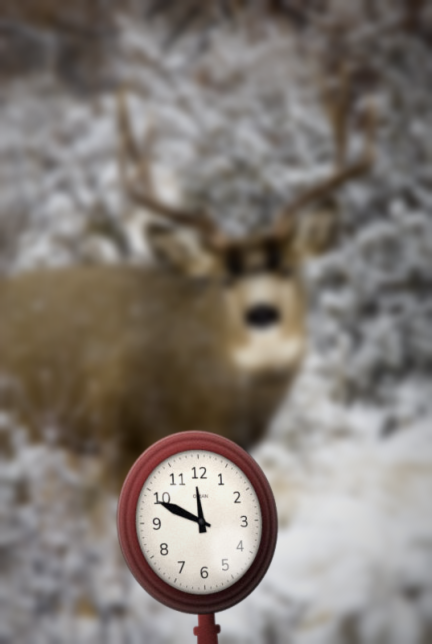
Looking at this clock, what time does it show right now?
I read 11:49
